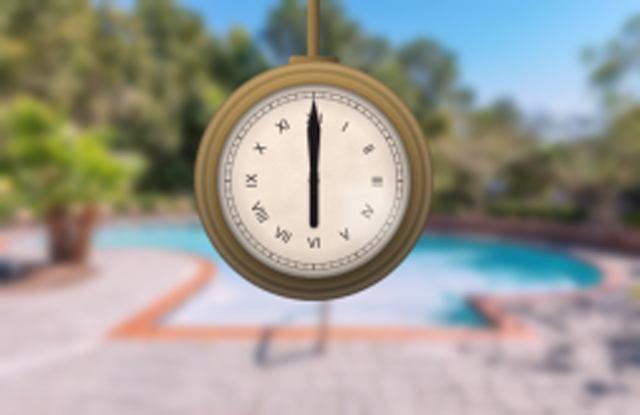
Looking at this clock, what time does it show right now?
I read 6:00
